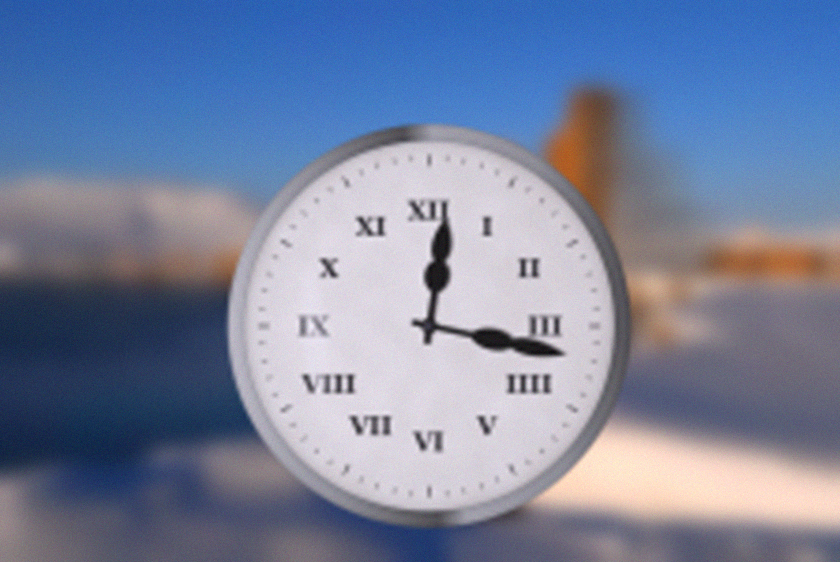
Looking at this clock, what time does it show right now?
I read 12:17
